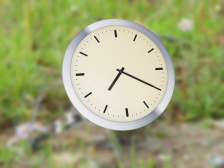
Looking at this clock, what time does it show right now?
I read 7:20
